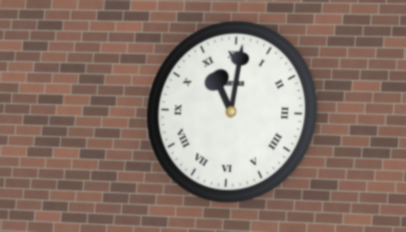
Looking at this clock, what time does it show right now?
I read 11:01
